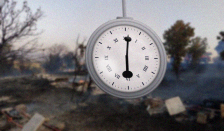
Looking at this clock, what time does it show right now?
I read 6:01
